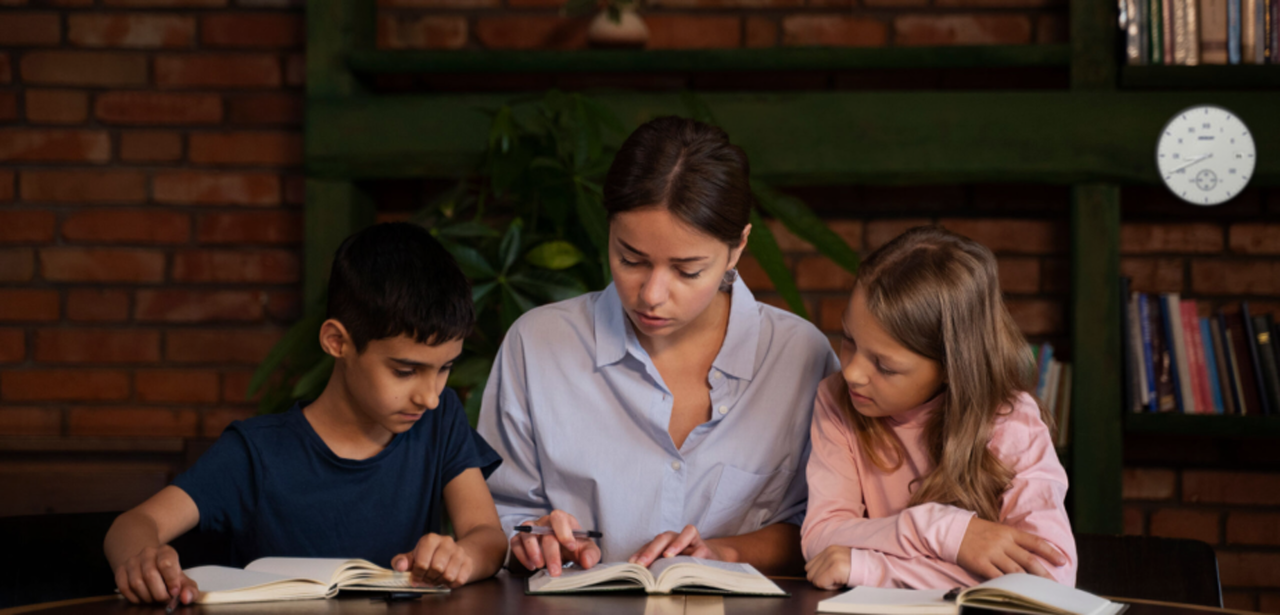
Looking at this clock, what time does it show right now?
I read 8:41
